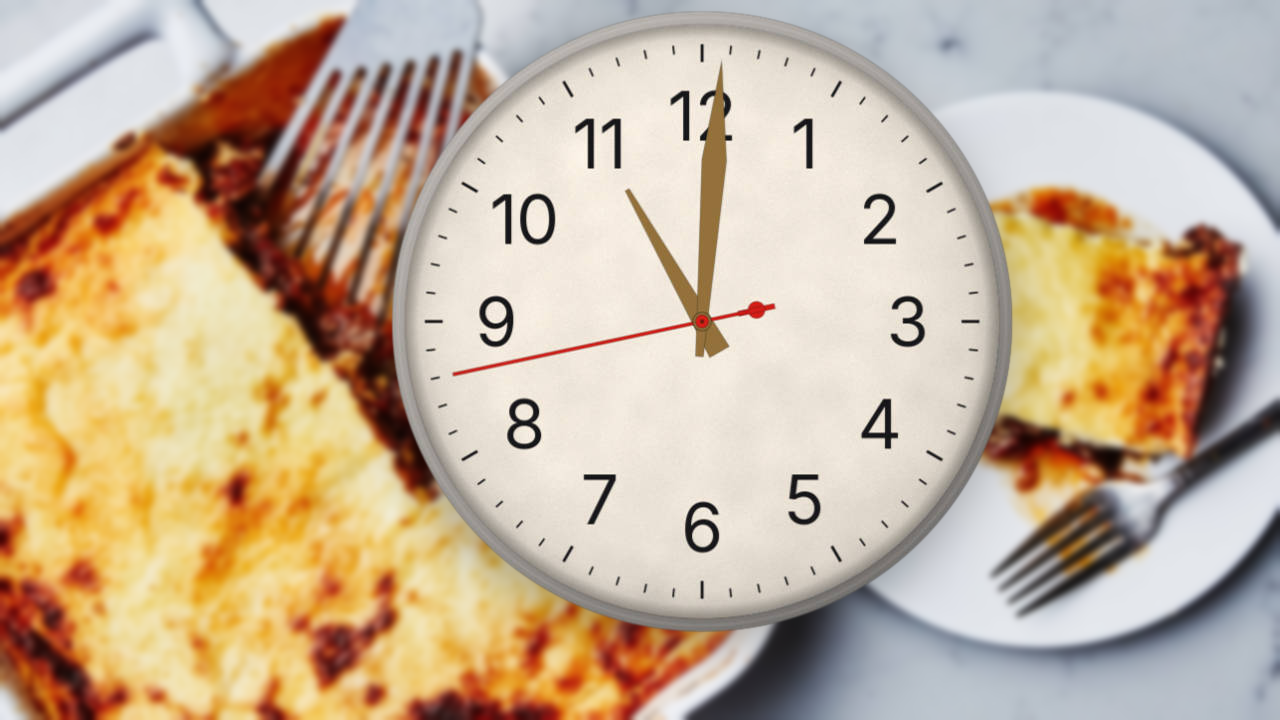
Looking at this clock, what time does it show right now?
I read 11:00:43
